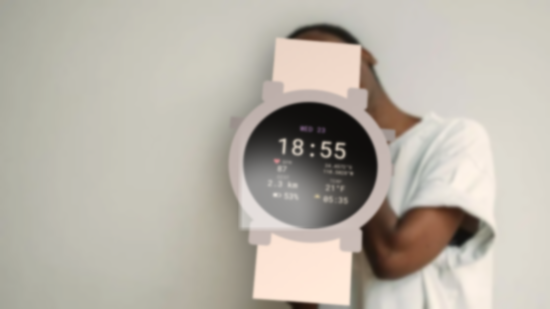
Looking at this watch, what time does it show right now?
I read 18:55
